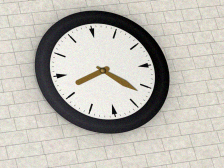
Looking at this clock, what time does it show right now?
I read 8:22
